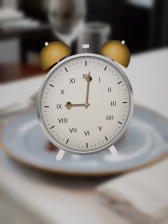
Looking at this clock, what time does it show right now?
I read 9:01
